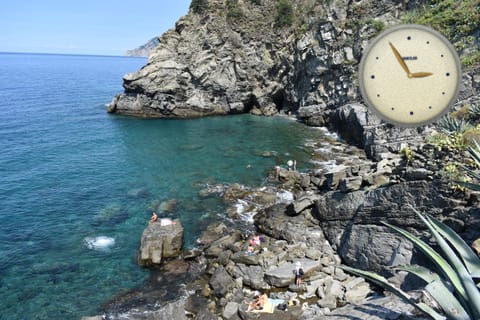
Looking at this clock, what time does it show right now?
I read 2:55
